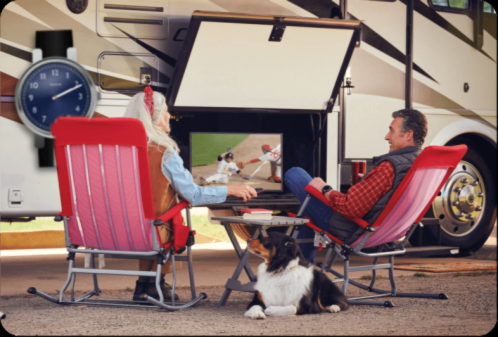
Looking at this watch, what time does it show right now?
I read 2:11
